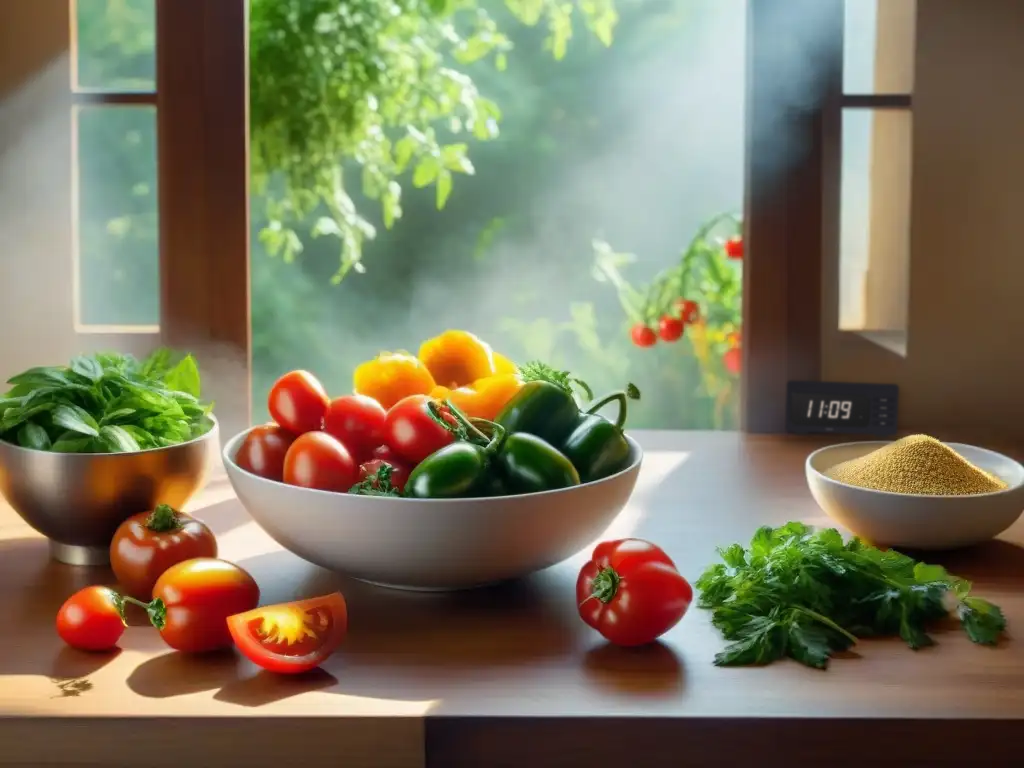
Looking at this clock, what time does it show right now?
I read 11:09
